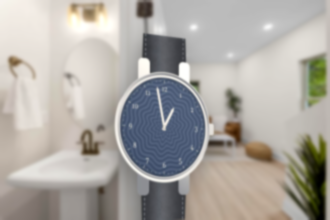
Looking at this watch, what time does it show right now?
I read 12:58
